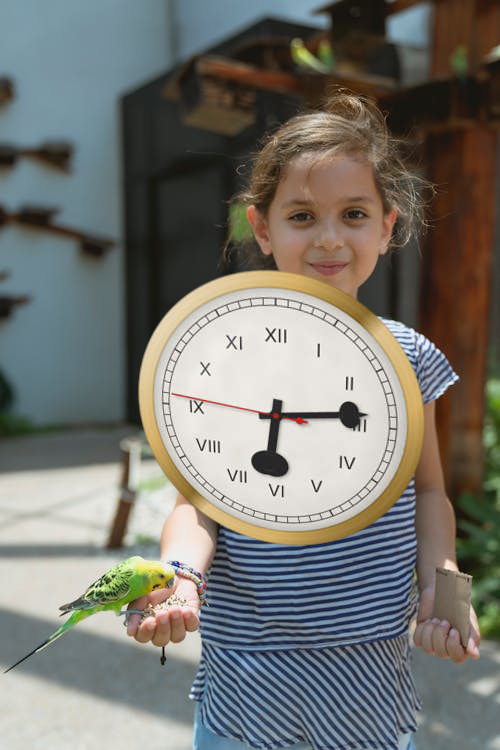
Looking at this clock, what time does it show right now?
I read 6:13:46
